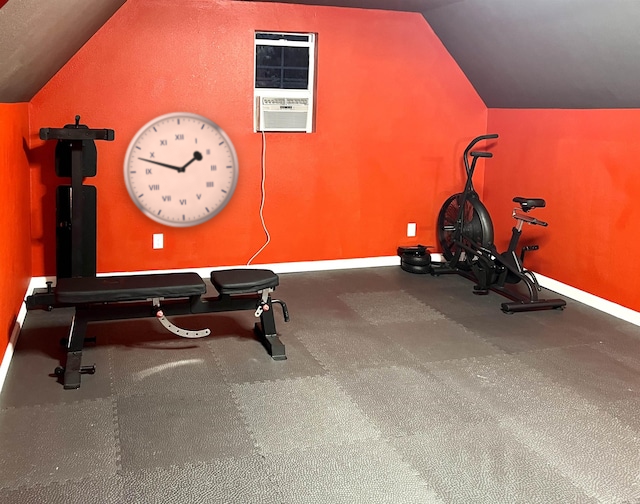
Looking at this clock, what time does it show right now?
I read 1:48
